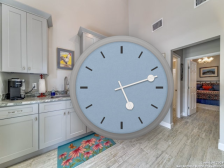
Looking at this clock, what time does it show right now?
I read 5:12
